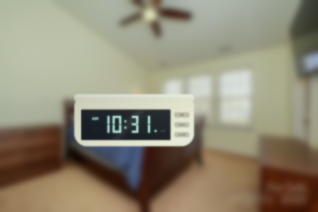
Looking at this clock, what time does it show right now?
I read 10:31
